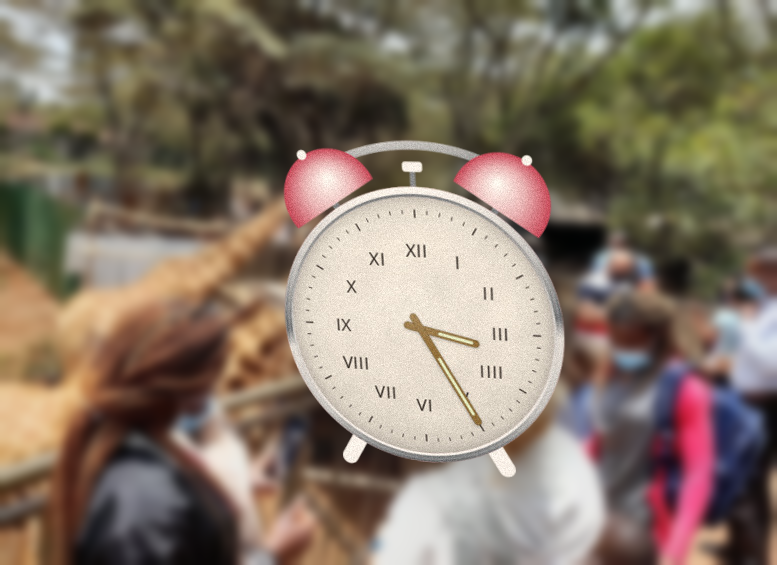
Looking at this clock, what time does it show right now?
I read 3:25
